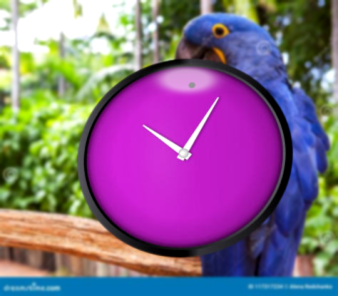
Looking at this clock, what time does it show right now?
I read 10:04
